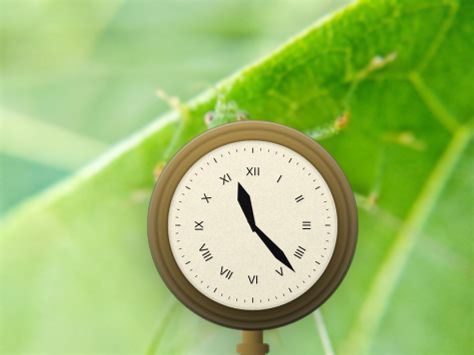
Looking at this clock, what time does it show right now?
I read 11:23
